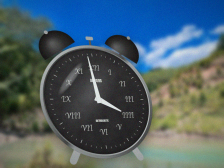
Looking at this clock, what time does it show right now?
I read 3:59
